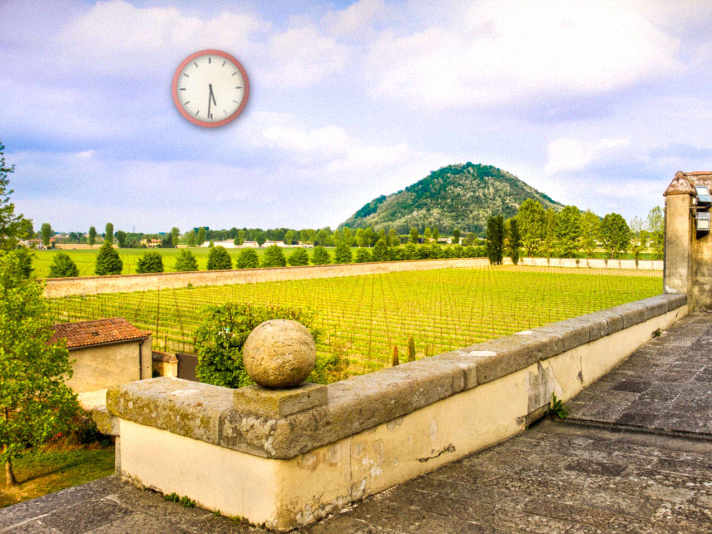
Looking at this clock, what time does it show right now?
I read 5:31
